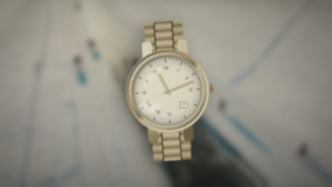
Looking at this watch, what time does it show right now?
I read 11:12
